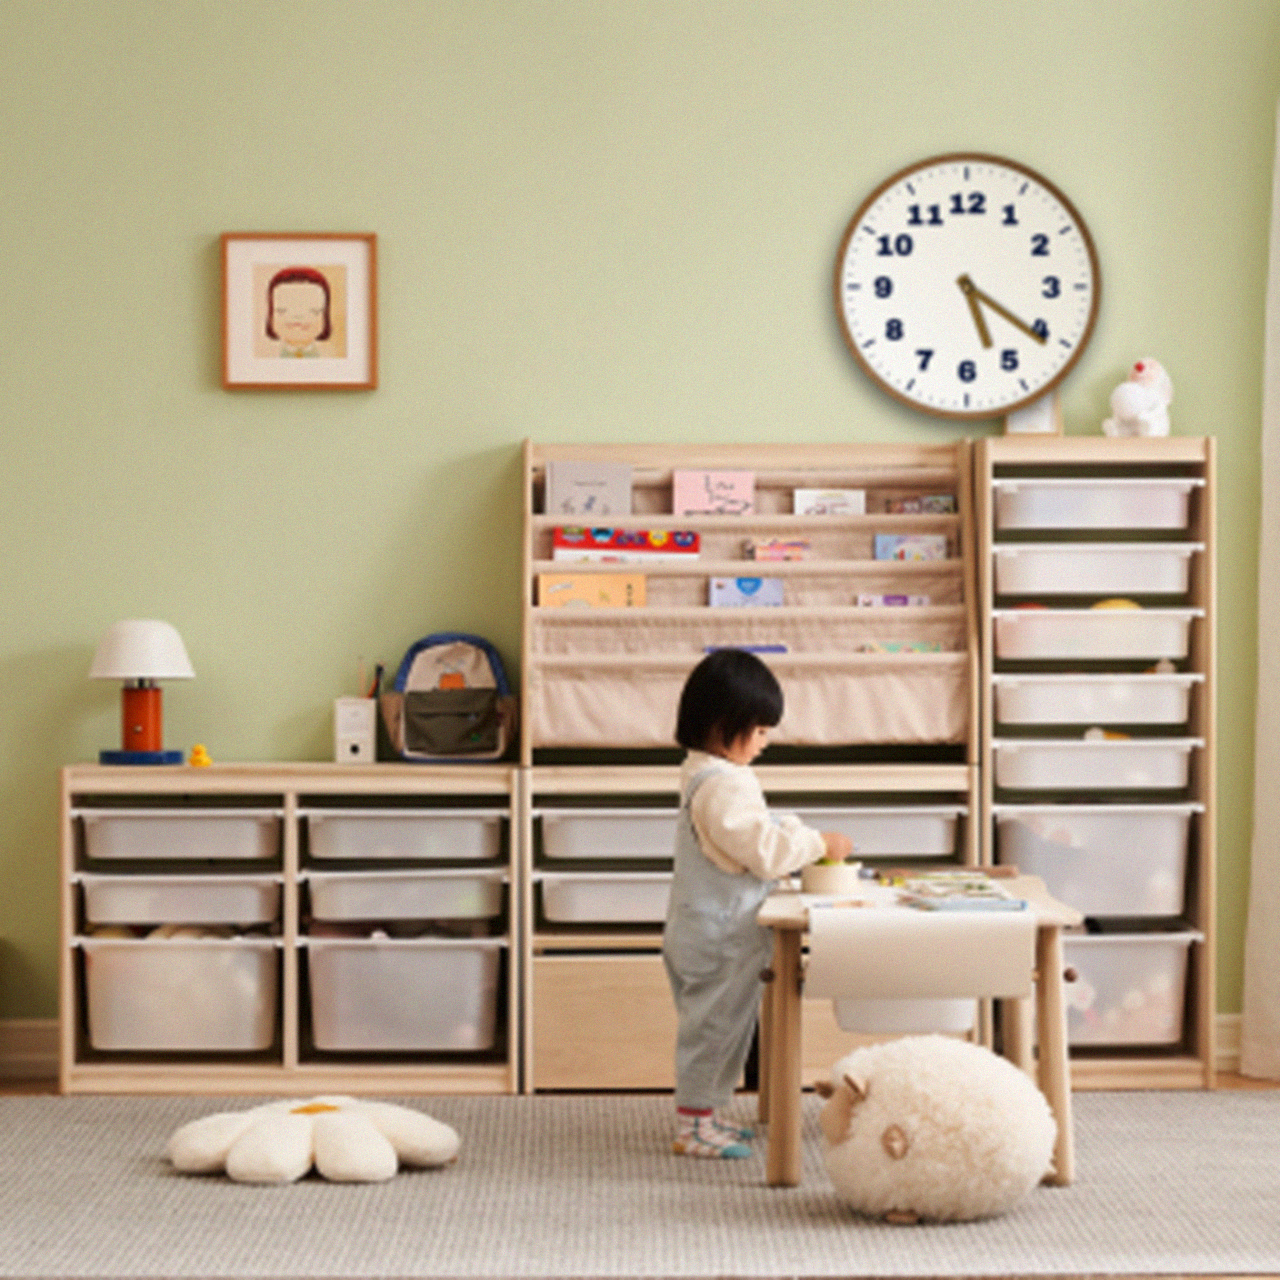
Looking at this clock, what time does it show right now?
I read 5:21
